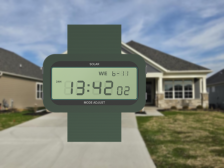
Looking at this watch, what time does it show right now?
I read 13:42:02
